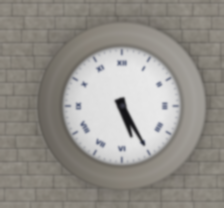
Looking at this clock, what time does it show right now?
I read 5:25
